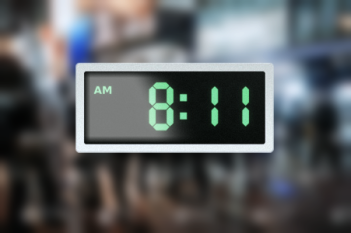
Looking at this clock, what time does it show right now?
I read 8:11
